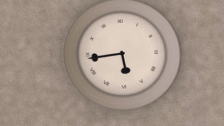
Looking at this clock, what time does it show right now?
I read 5:44
